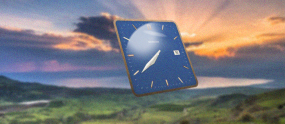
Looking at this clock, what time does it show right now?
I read 7:39
